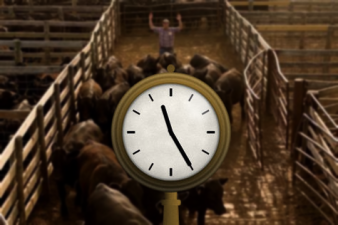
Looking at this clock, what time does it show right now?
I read 11:25
